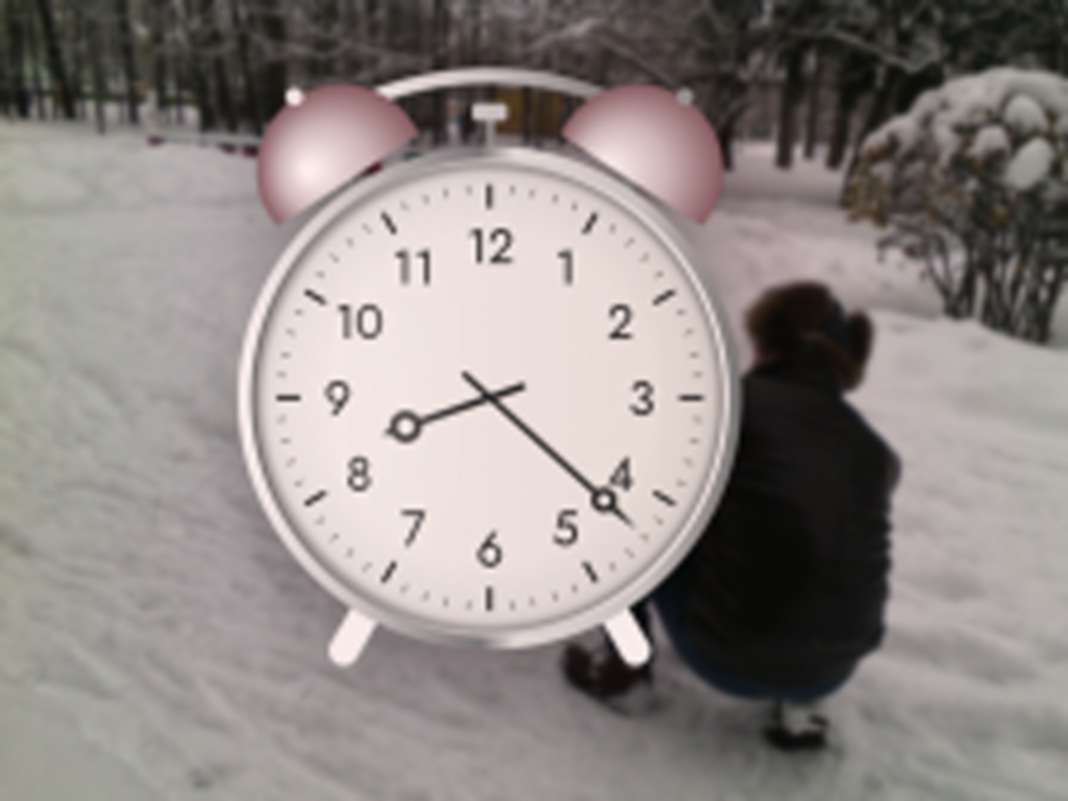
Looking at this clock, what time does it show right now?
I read 8:22
